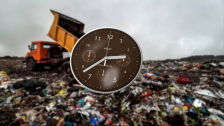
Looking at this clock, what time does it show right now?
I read 2:38
